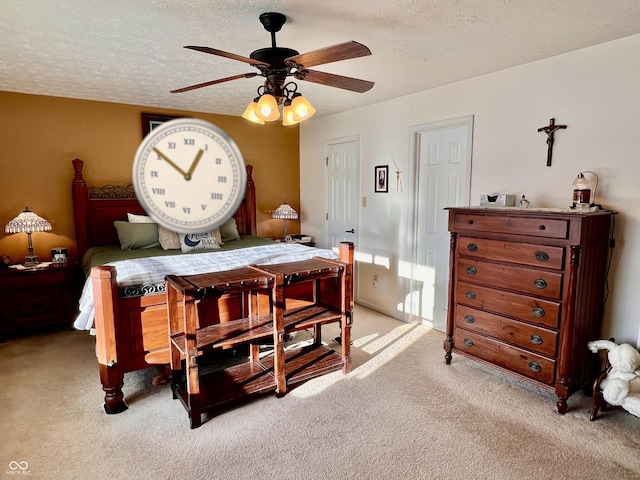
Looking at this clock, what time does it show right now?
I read 12:51
